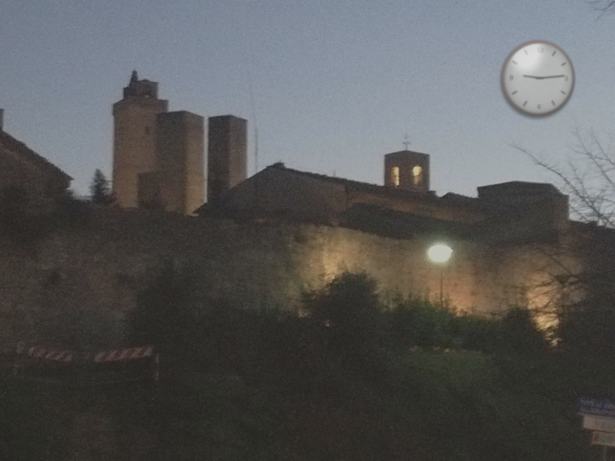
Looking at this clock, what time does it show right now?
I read 9:14
